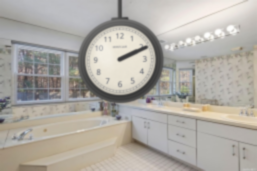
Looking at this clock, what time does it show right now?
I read 2:11
